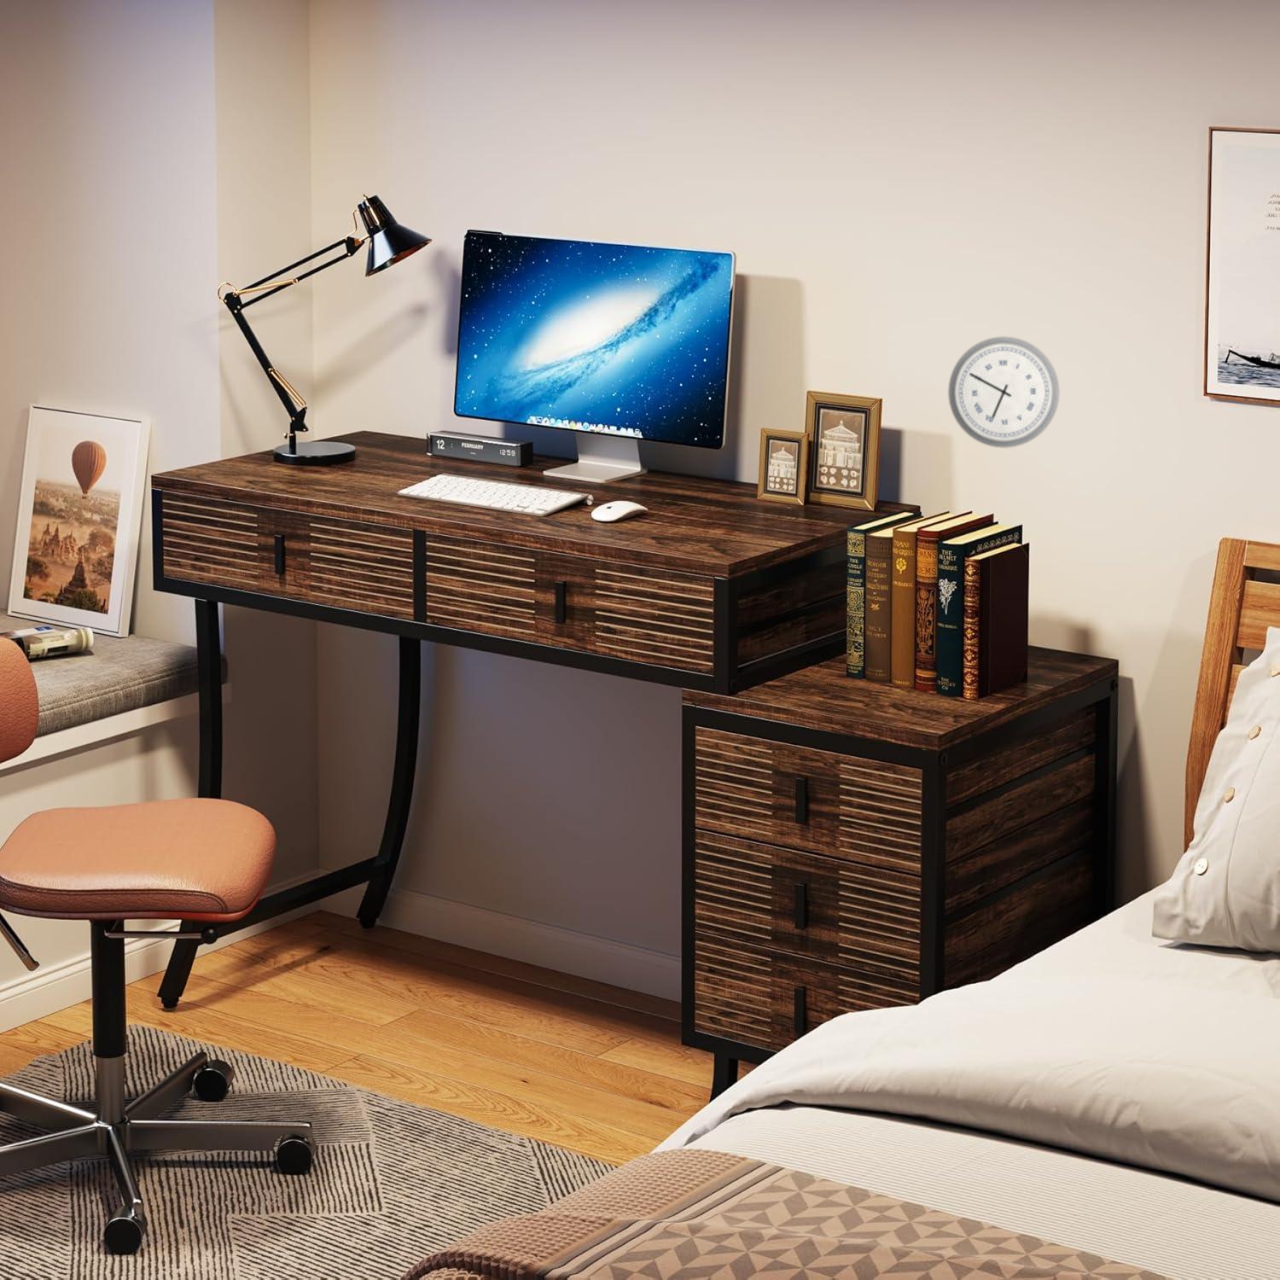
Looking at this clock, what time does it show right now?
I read 6:50
